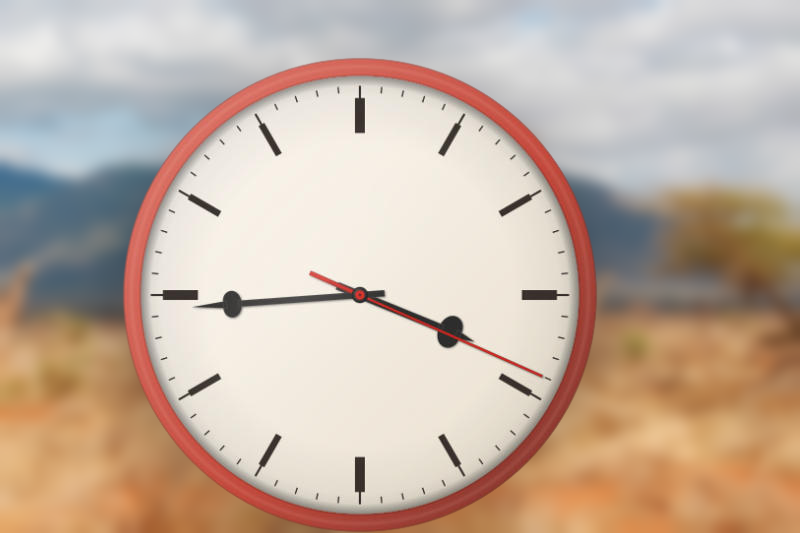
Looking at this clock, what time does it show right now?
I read 3:44:19
